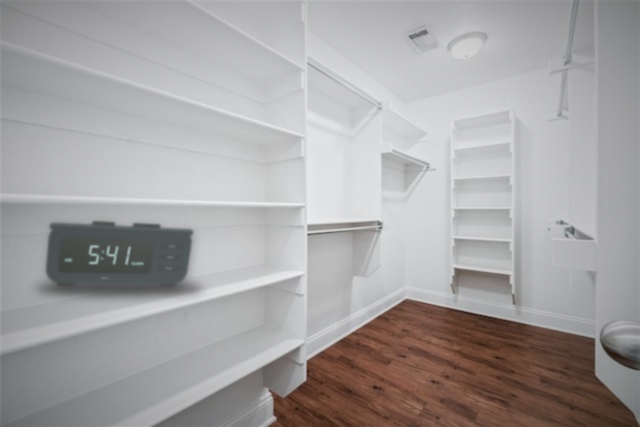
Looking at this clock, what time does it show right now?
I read 5:41
